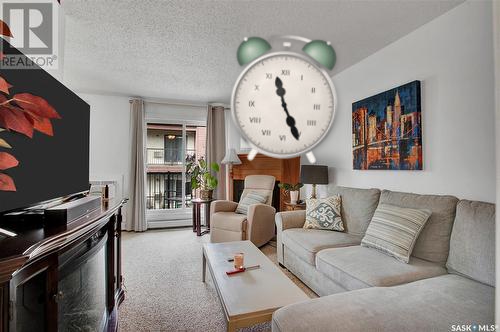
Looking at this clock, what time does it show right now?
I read 11:26
